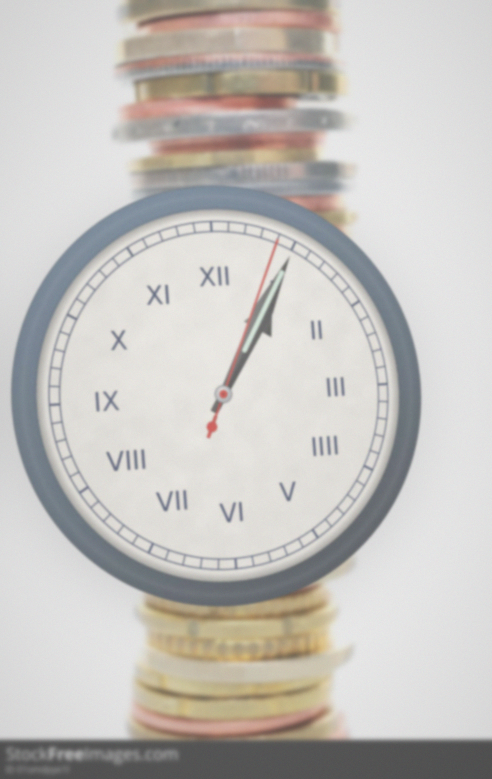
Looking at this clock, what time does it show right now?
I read 1:05:04
